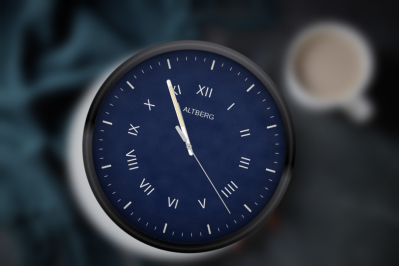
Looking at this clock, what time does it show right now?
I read 10:54:22
